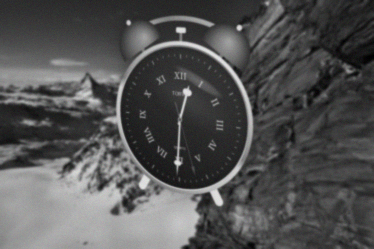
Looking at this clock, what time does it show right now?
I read 12:30:27
